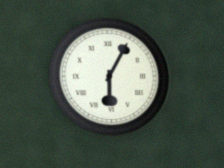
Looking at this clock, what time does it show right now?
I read 6:05
